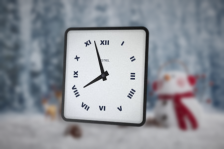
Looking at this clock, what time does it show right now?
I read 7:57
